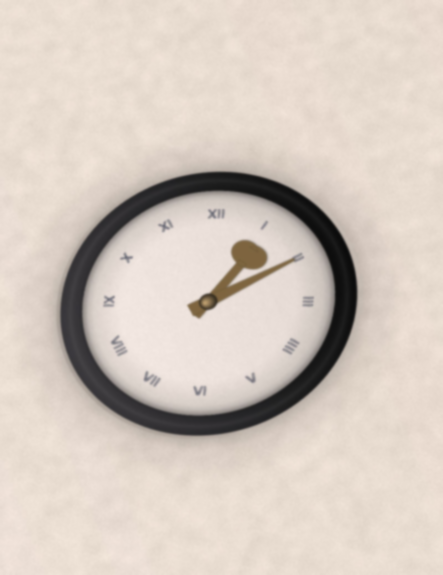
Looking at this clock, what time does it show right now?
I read 1:10
